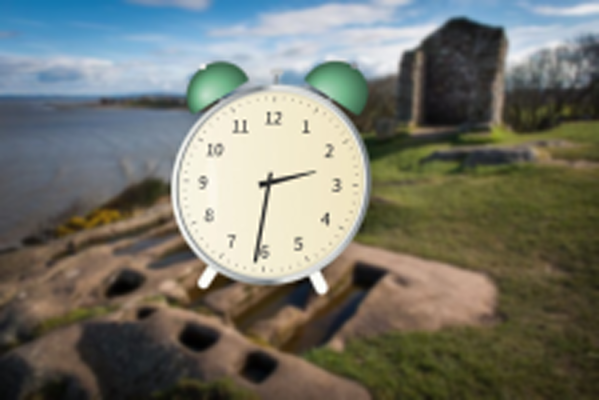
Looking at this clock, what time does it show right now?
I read 2:31
